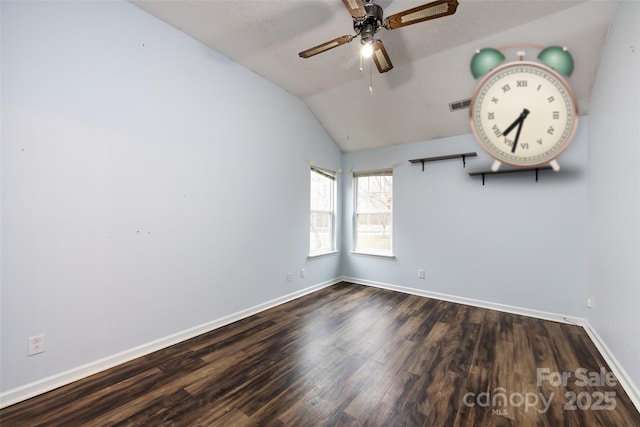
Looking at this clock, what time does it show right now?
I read 7:33
